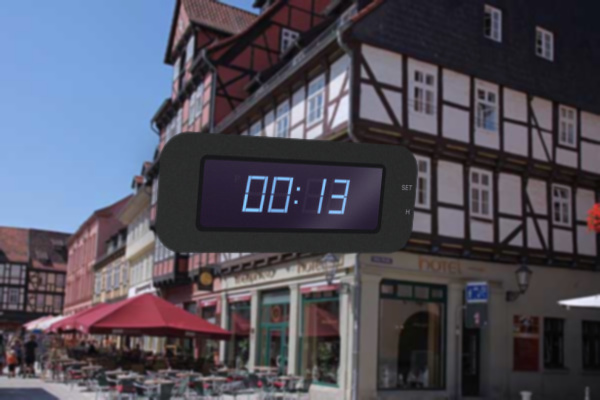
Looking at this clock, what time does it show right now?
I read 0:13
